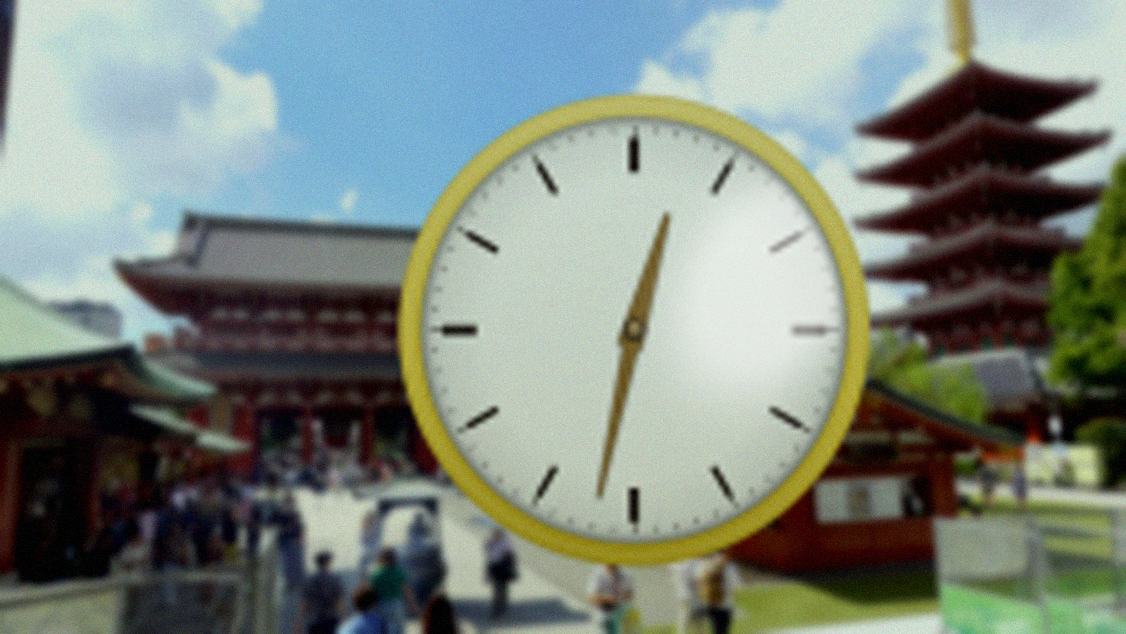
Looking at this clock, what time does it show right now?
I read 12:32
